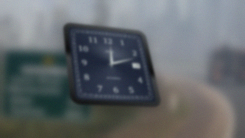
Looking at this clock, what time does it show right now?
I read 12:12
